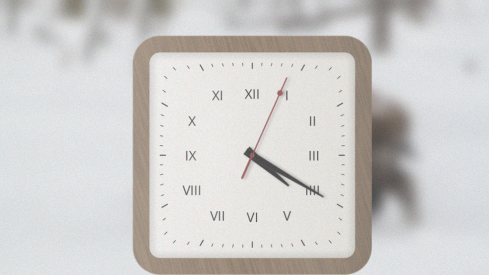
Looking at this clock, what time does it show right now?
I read 4:20:04
